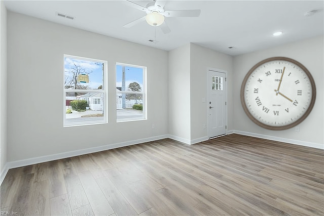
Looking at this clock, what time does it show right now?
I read 4:02
